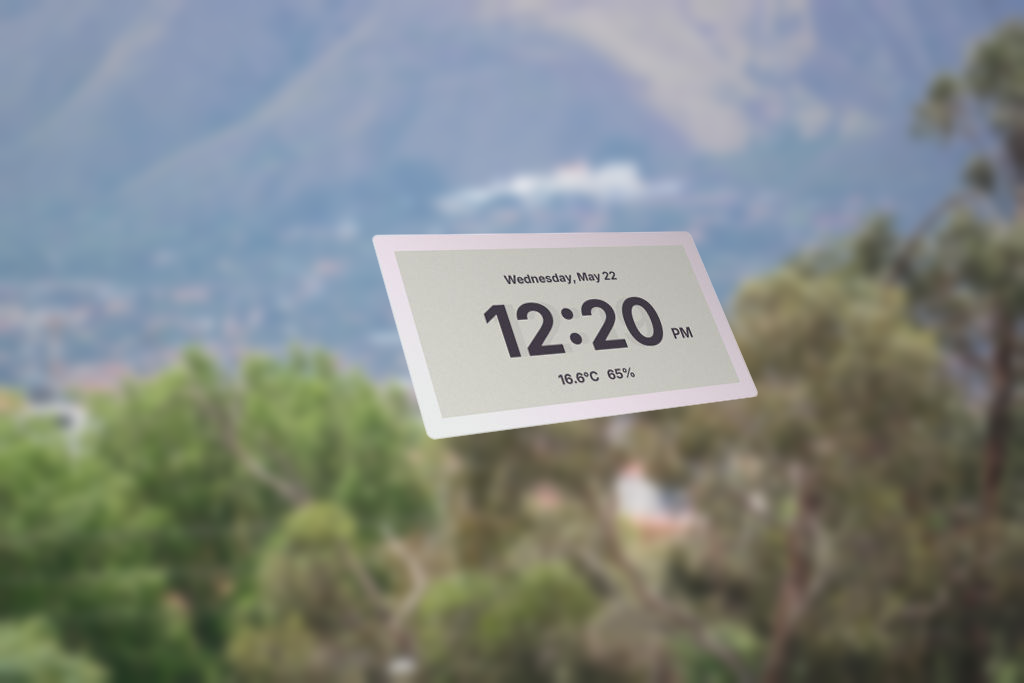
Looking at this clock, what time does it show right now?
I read 12:20
